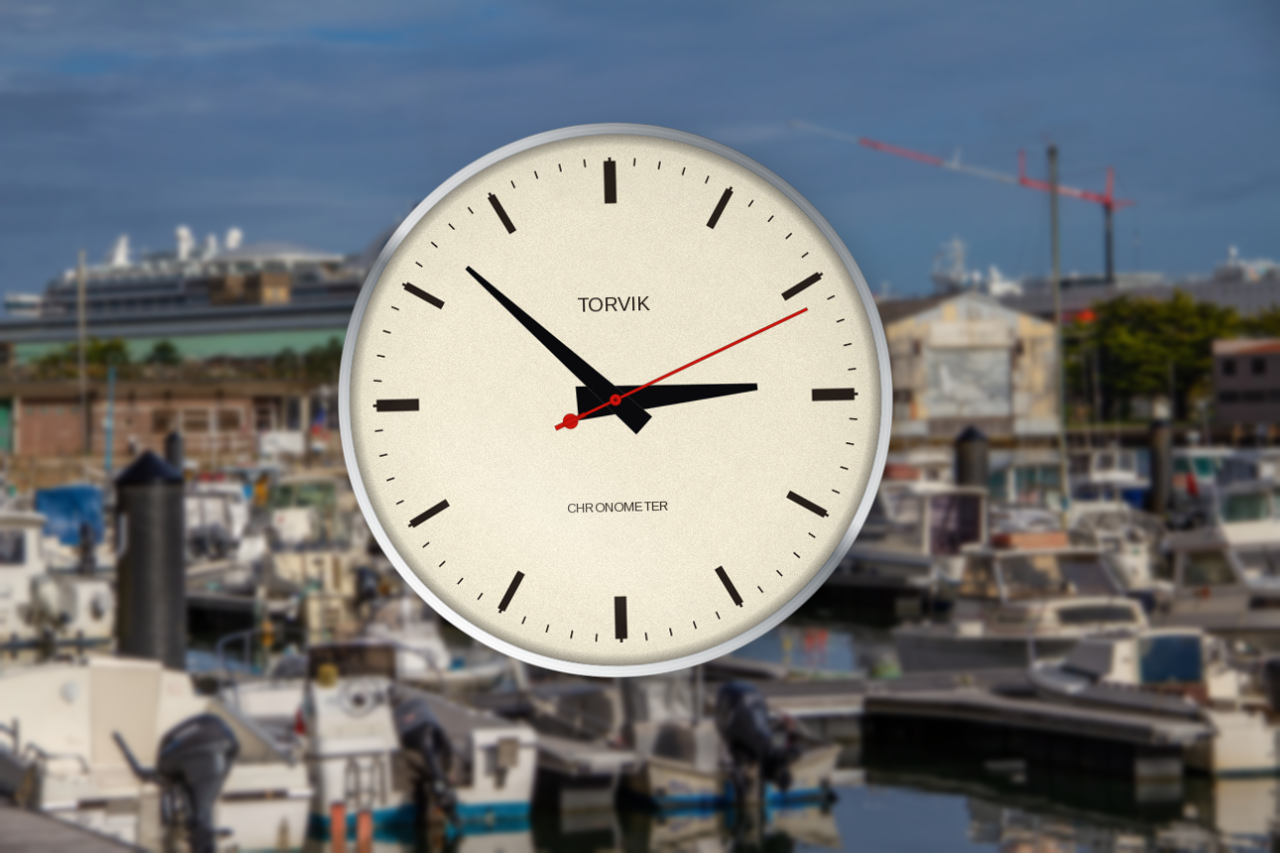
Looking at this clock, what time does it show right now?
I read 2:52:11
